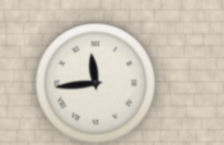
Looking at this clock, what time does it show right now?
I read 11:44
